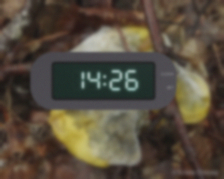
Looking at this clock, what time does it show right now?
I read 14:26
